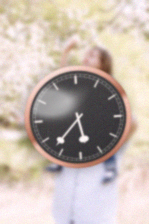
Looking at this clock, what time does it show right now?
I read 5:37
